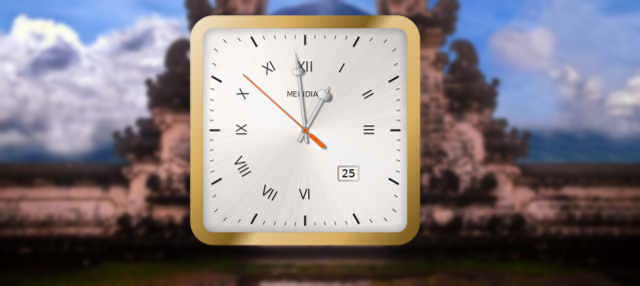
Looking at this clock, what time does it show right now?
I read 12:58:52
